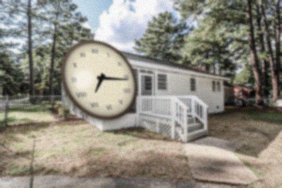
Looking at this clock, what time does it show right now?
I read 7:16
